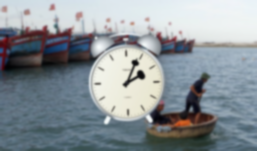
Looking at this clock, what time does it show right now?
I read 2:04
